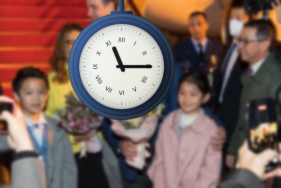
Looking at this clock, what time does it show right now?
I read 11:15
